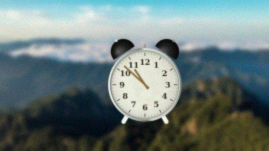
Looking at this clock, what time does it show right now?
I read 10:52
